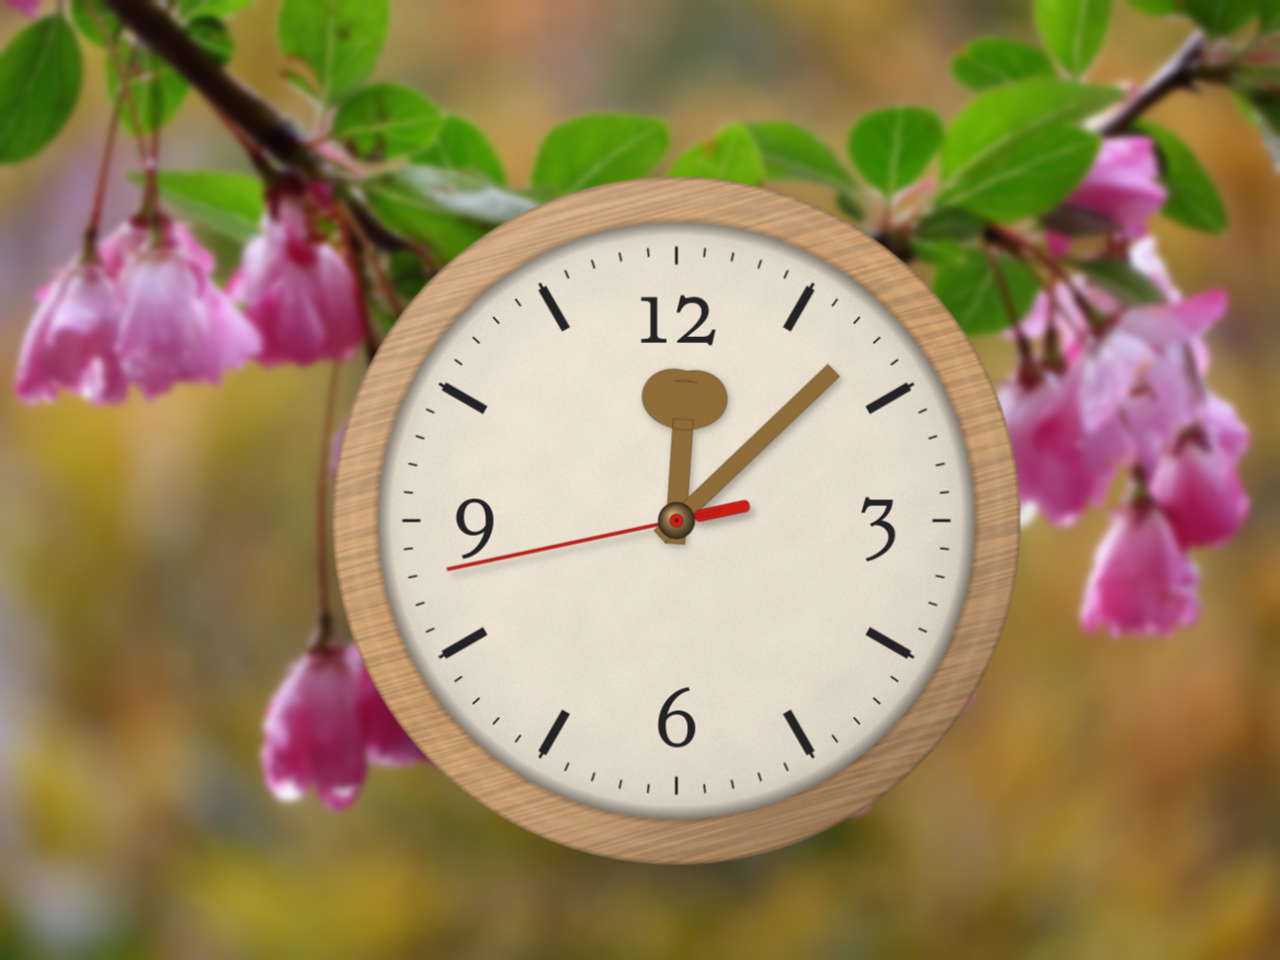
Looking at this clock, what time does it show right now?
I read 12:07:43
